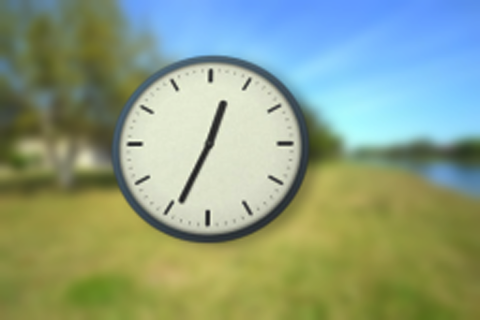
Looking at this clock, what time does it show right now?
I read 12:34
